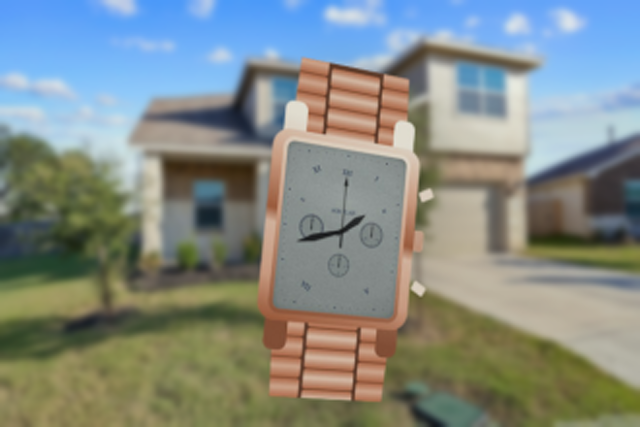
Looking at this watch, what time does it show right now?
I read 1:42
